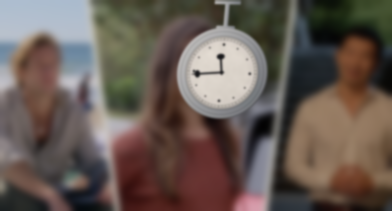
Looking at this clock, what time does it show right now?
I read 11:44
